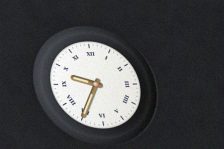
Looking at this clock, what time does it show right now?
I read 9:35
